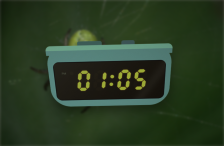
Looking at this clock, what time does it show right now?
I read 1:05
